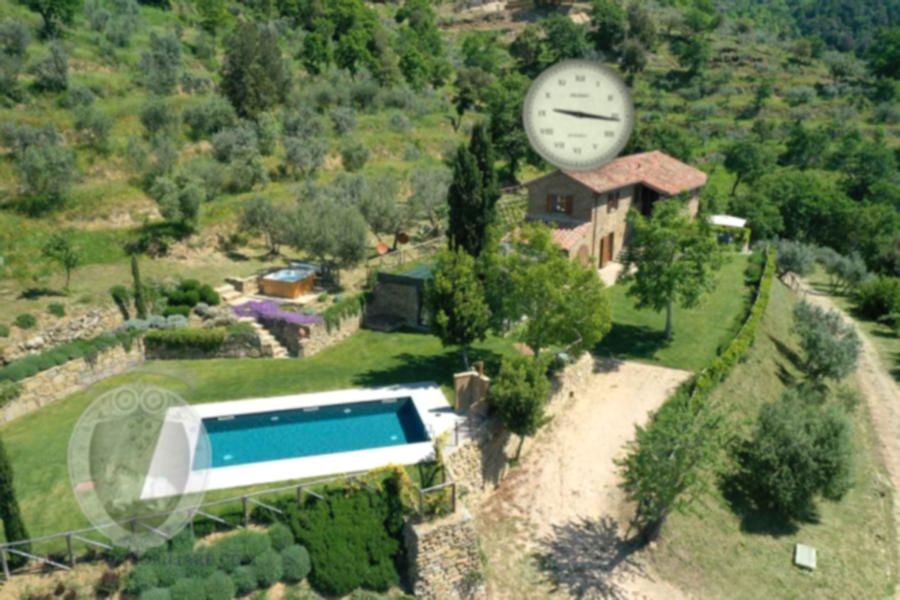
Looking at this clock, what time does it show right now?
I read 9:16
